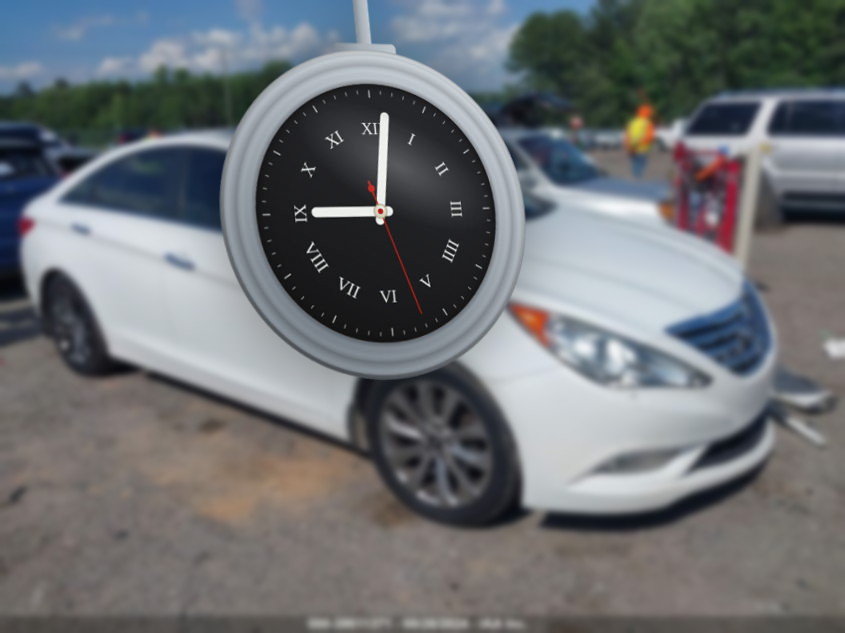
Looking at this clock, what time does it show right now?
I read 9:01:27
